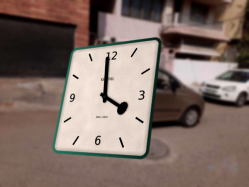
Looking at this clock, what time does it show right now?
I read 3:59
